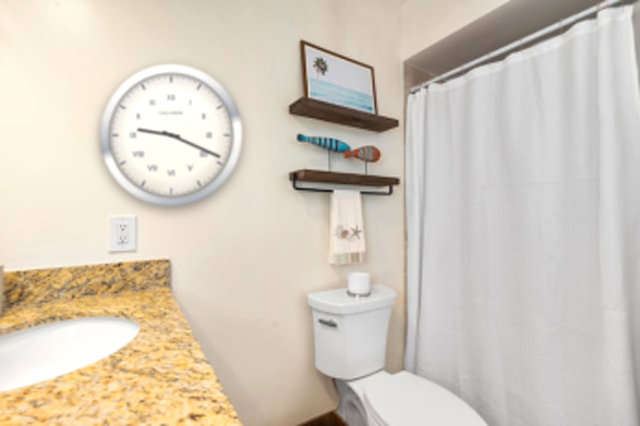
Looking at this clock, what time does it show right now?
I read 9:19
